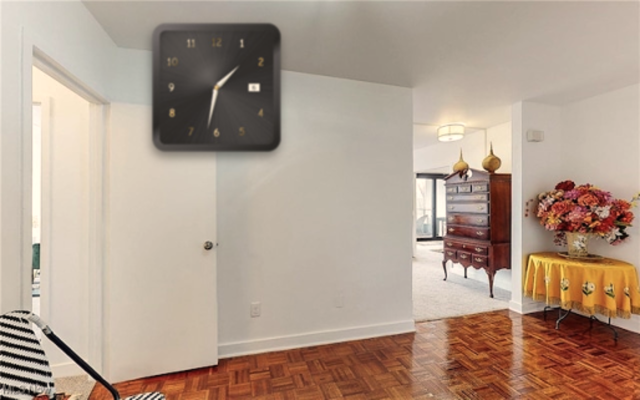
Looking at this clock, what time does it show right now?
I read 1:32
